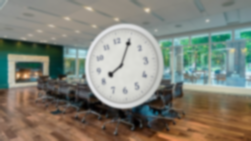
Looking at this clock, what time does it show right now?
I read 8:05
